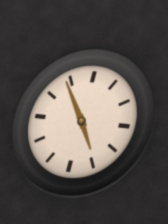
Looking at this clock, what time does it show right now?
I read 4:54
